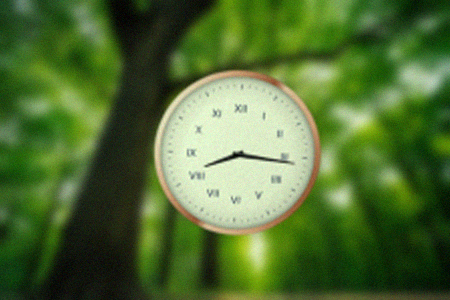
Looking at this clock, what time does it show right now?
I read 8:16
